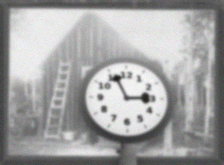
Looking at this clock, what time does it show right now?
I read 2:56
